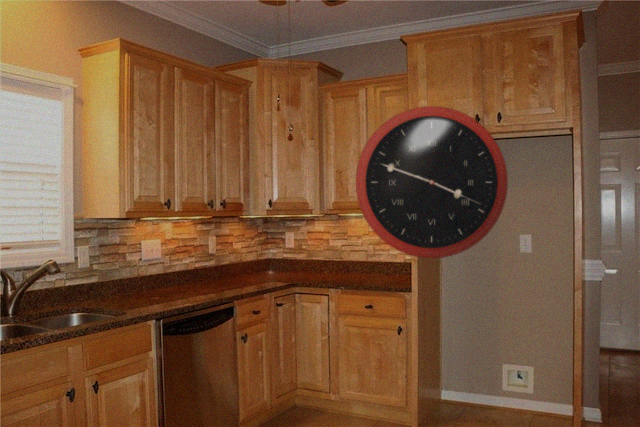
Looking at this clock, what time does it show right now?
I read 3:48:19
